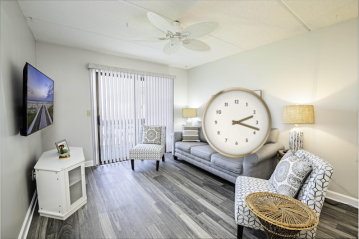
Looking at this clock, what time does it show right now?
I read 2:18
